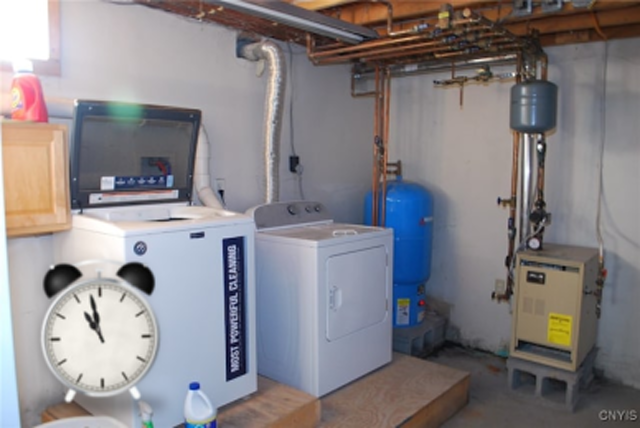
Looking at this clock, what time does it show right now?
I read 10:58
